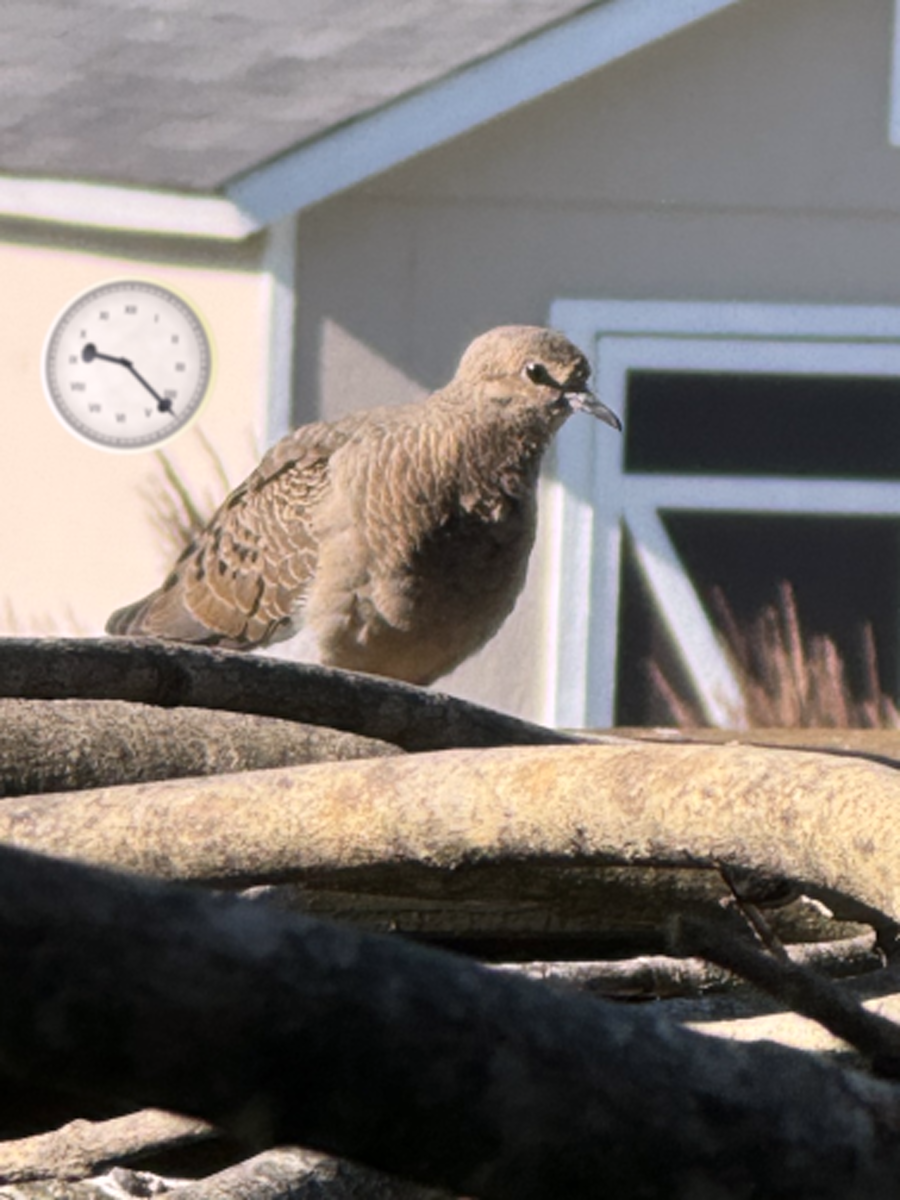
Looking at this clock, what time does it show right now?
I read 9:22
